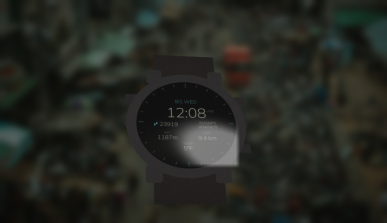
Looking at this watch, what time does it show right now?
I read 12:08
